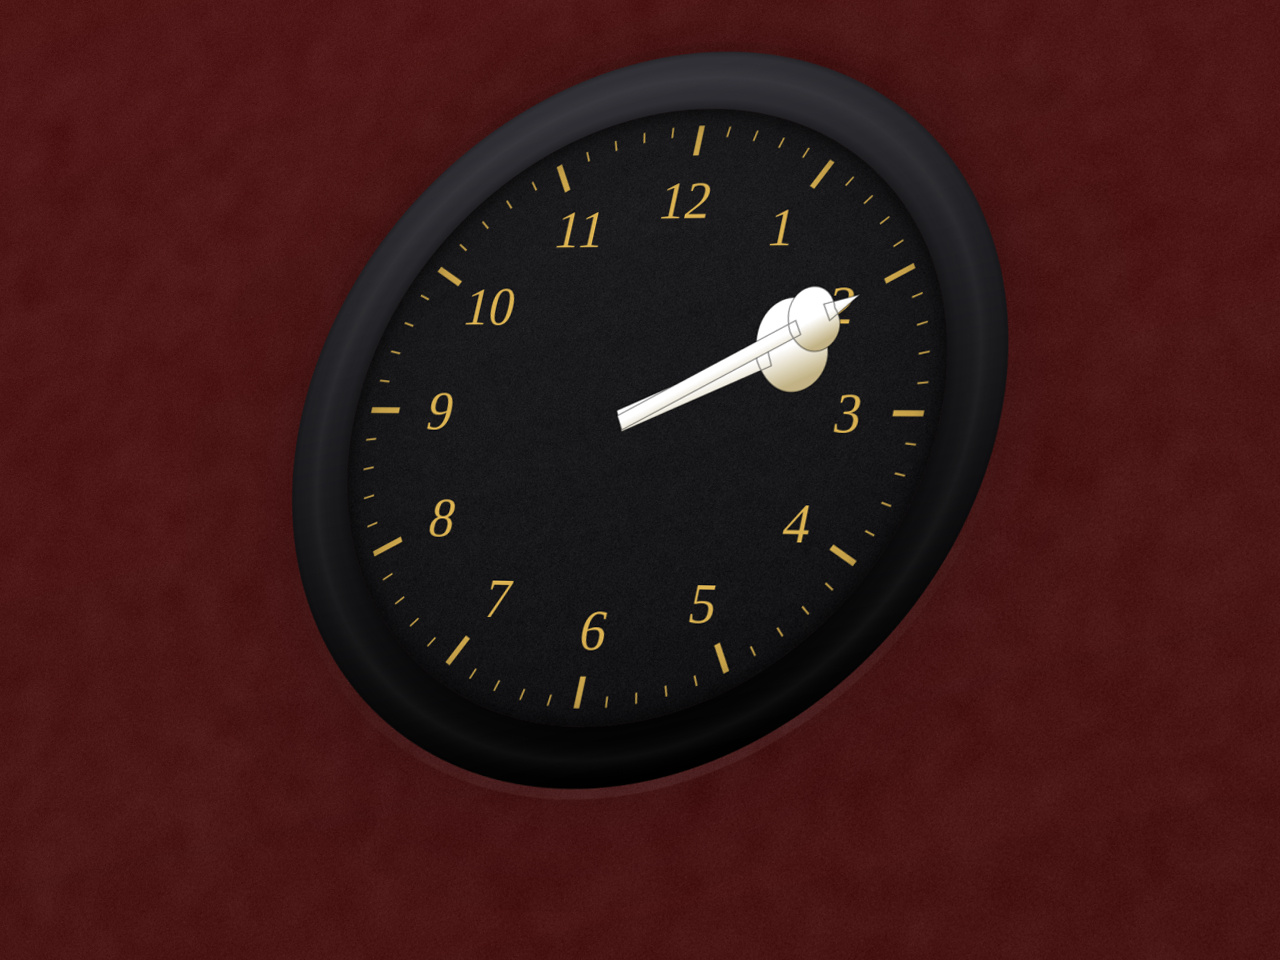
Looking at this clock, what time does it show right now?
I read 2:10
